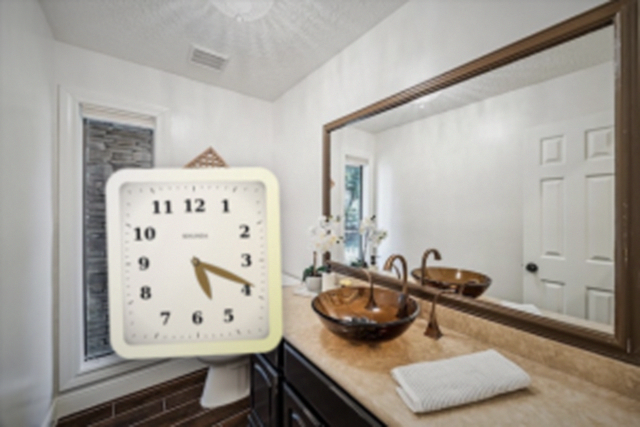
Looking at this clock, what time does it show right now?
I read 5:19
